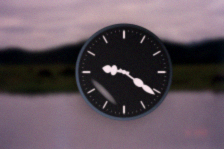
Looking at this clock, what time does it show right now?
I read 9:21
